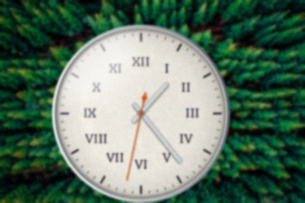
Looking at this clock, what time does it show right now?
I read 1:23:32
